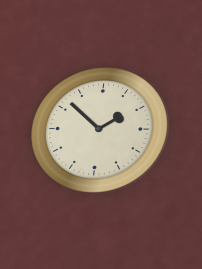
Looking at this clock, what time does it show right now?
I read 1:52
